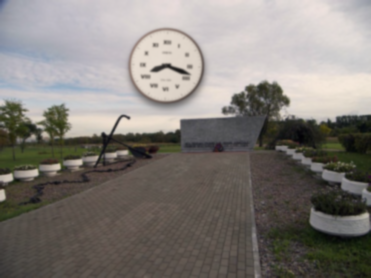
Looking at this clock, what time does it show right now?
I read 8:18
